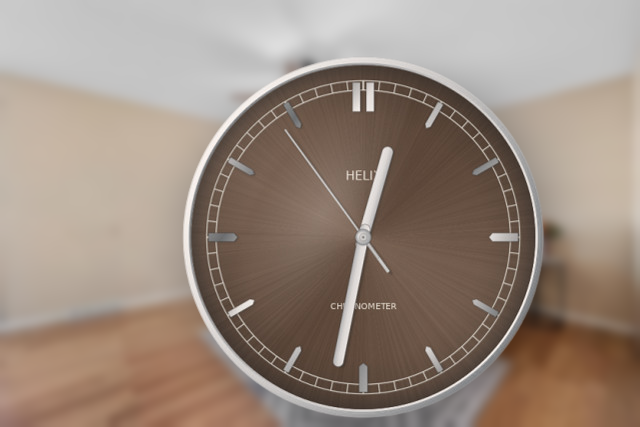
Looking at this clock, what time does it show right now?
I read 12:31:54
